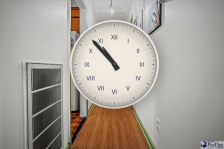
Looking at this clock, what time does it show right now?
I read 10:53
